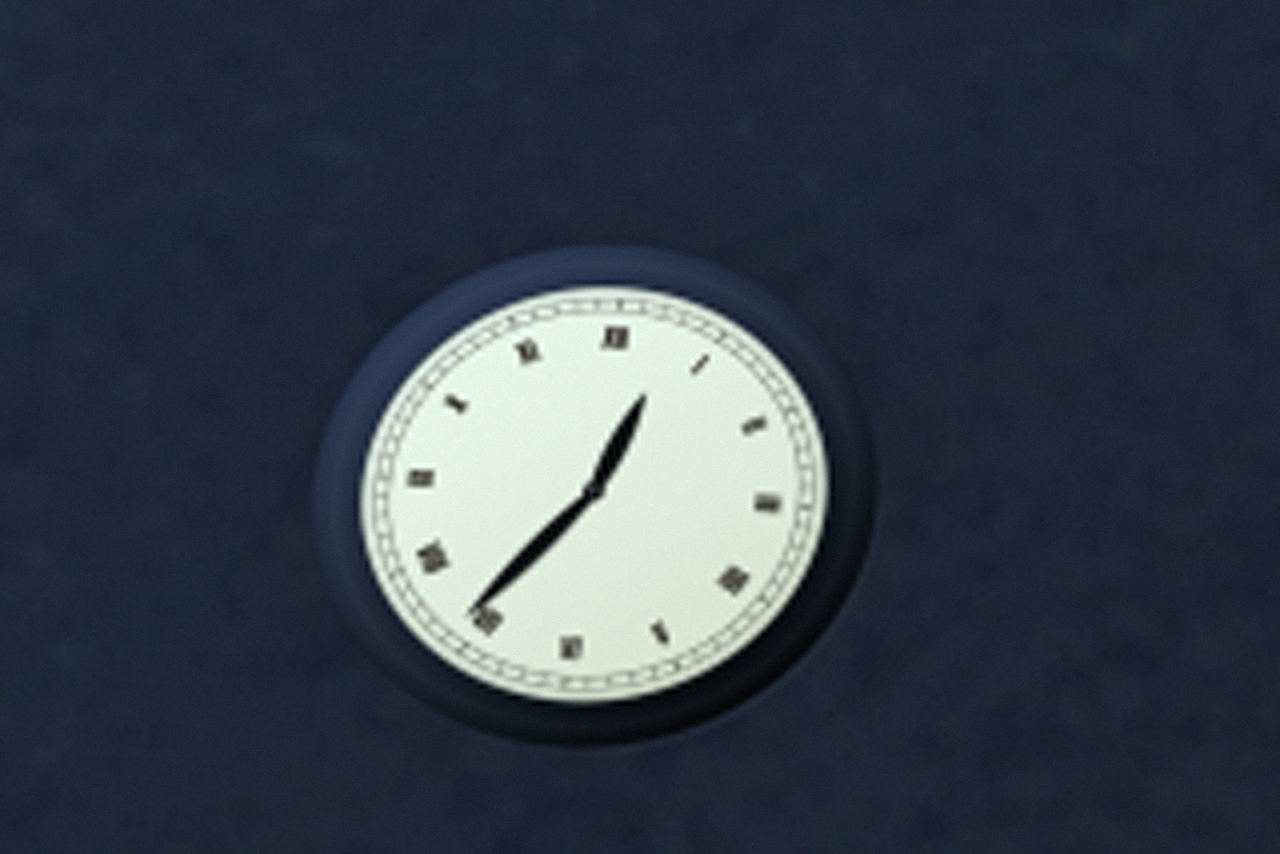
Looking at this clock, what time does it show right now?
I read 12:36
